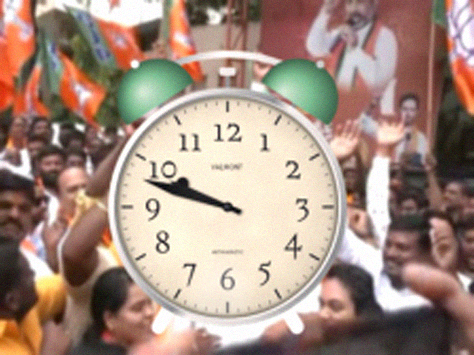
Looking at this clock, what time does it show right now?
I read 9:48
